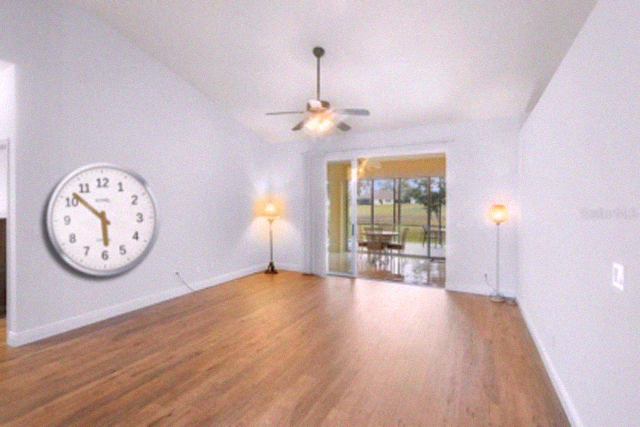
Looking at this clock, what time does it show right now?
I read 5:52
